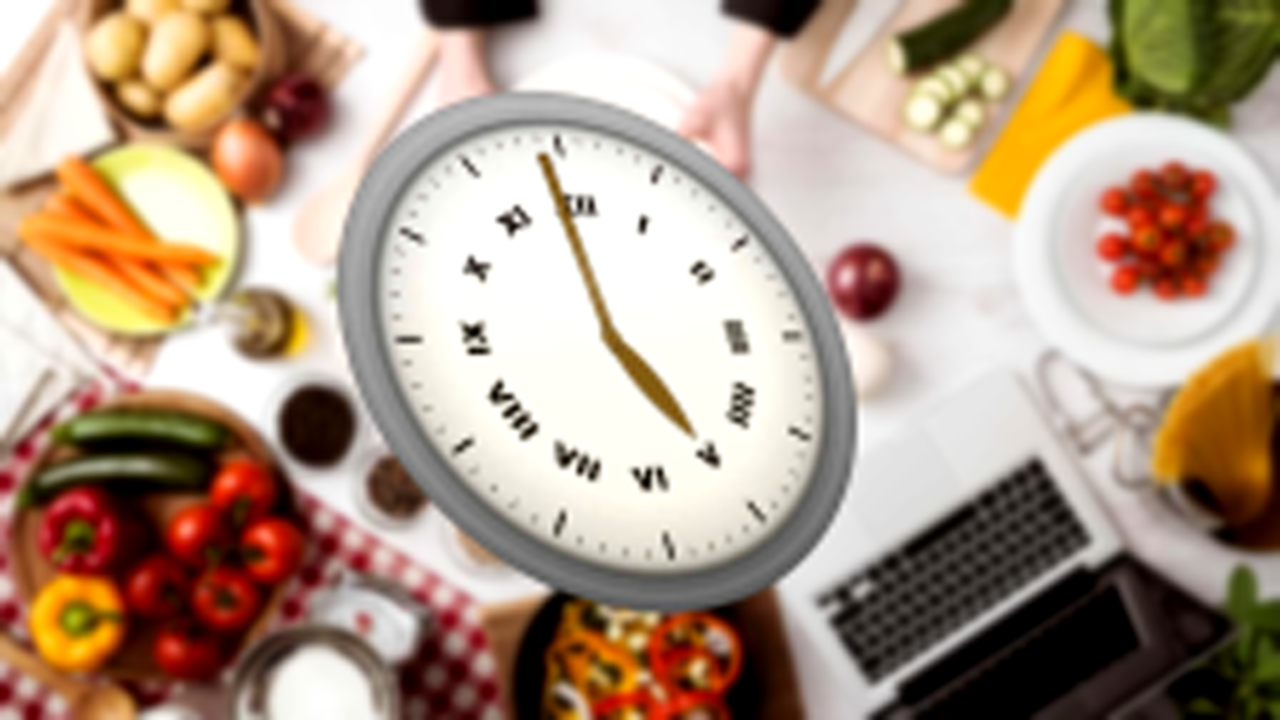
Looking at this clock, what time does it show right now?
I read 4:59
